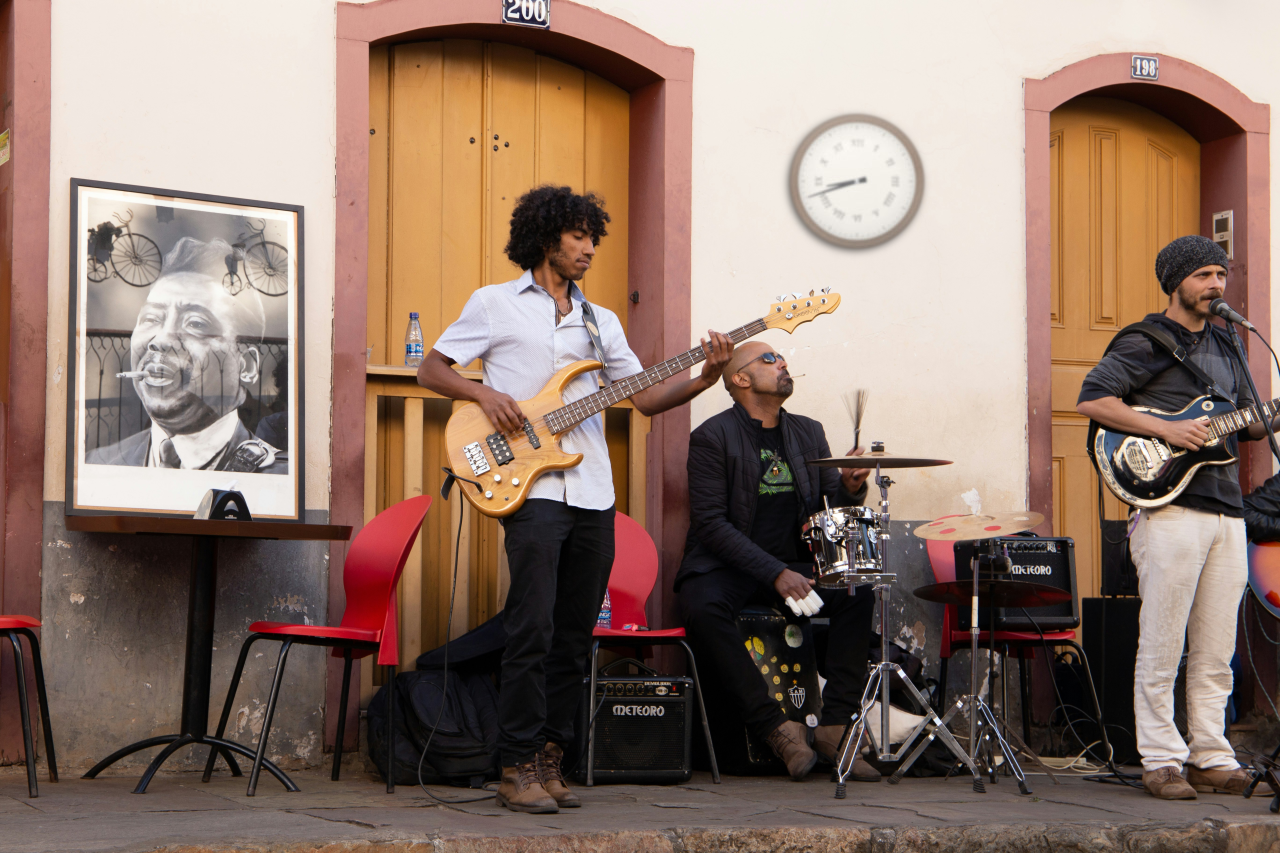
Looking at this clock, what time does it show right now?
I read 8:42
